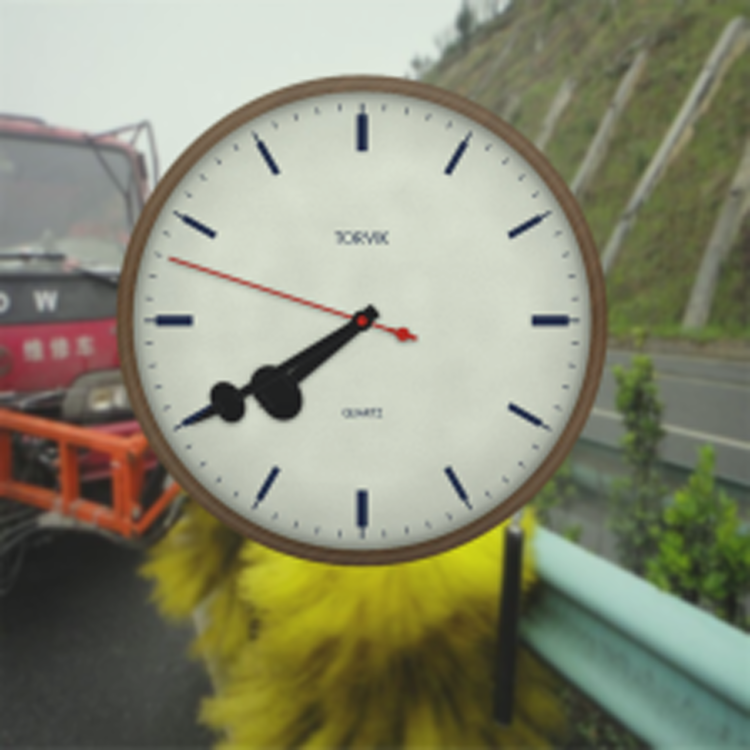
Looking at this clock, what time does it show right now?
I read 7:39:48
